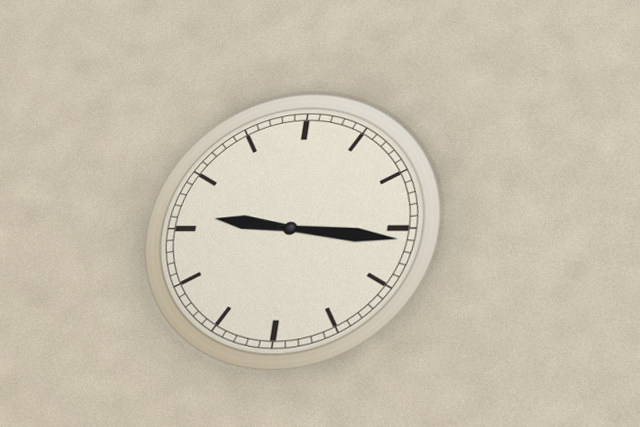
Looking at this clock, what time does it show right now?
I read 9:16
